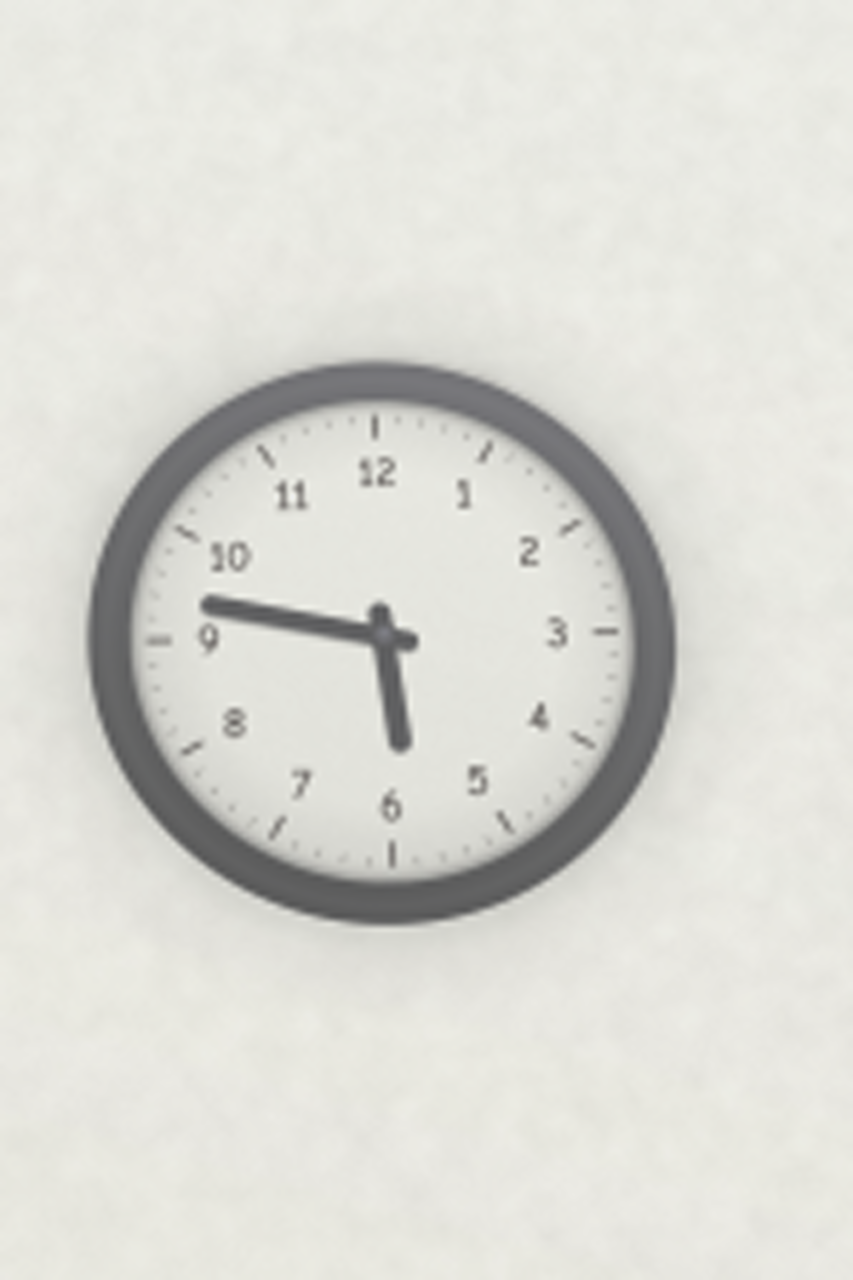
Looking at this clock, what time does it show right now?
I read 5:47
